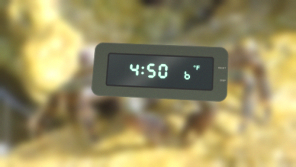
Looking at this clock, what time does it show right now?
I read 4:50
